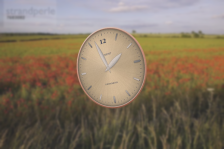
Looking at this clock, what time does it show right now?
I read 1:57
